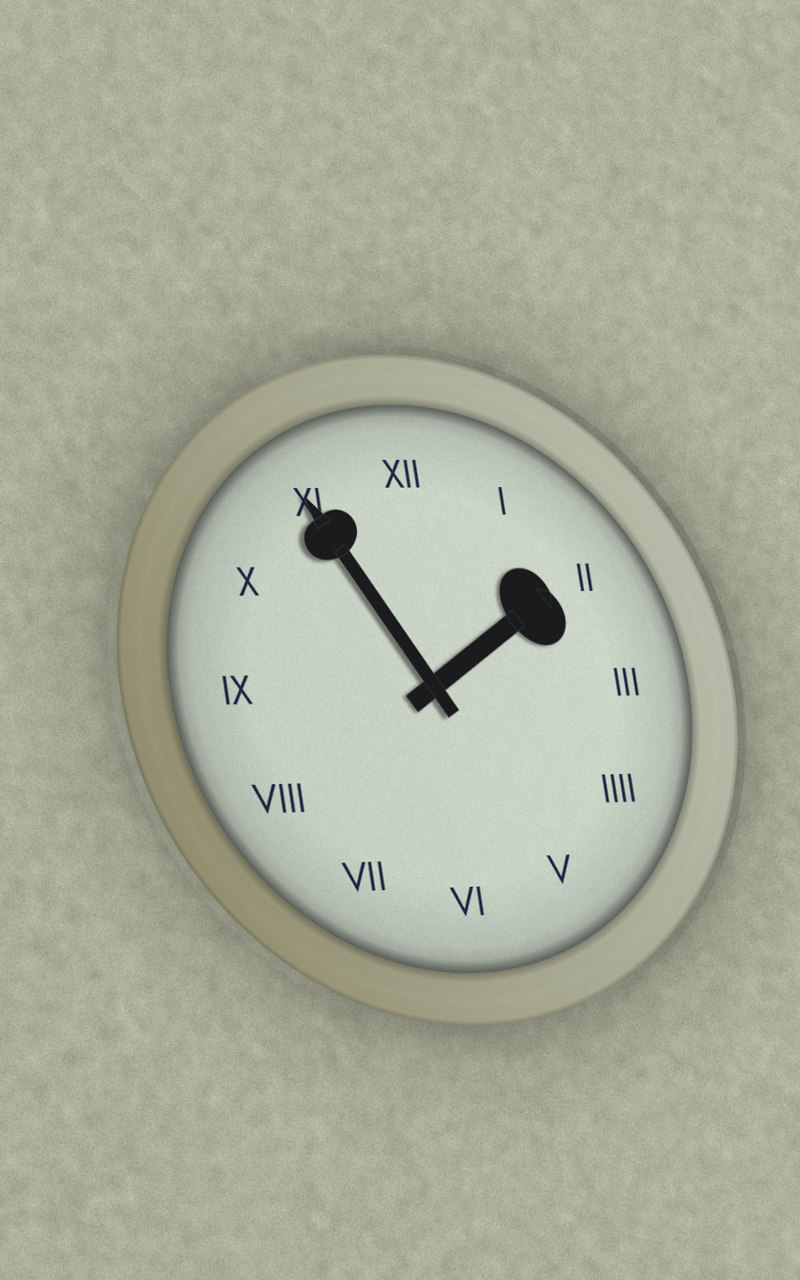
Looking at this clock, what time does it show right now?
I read 1:55
